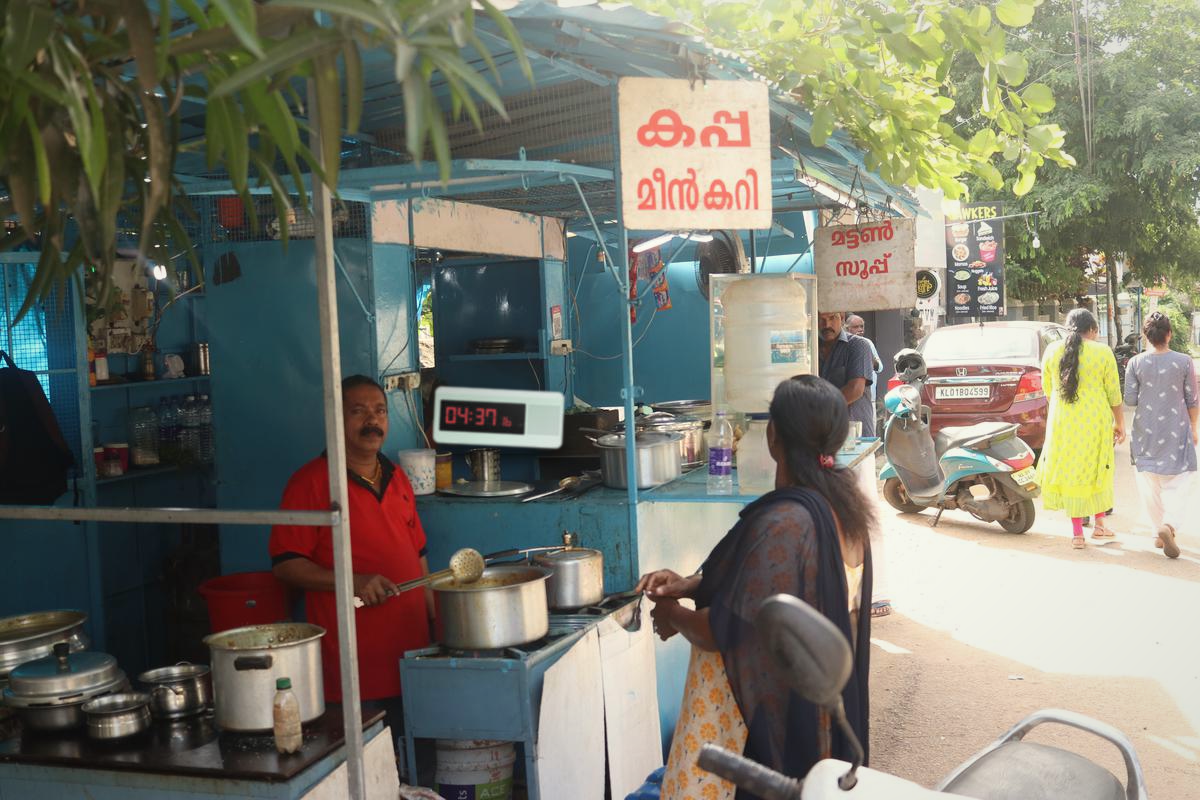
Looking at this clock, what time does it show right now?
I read 4:37
